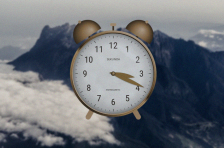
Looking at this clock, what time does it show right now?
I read 3:19
